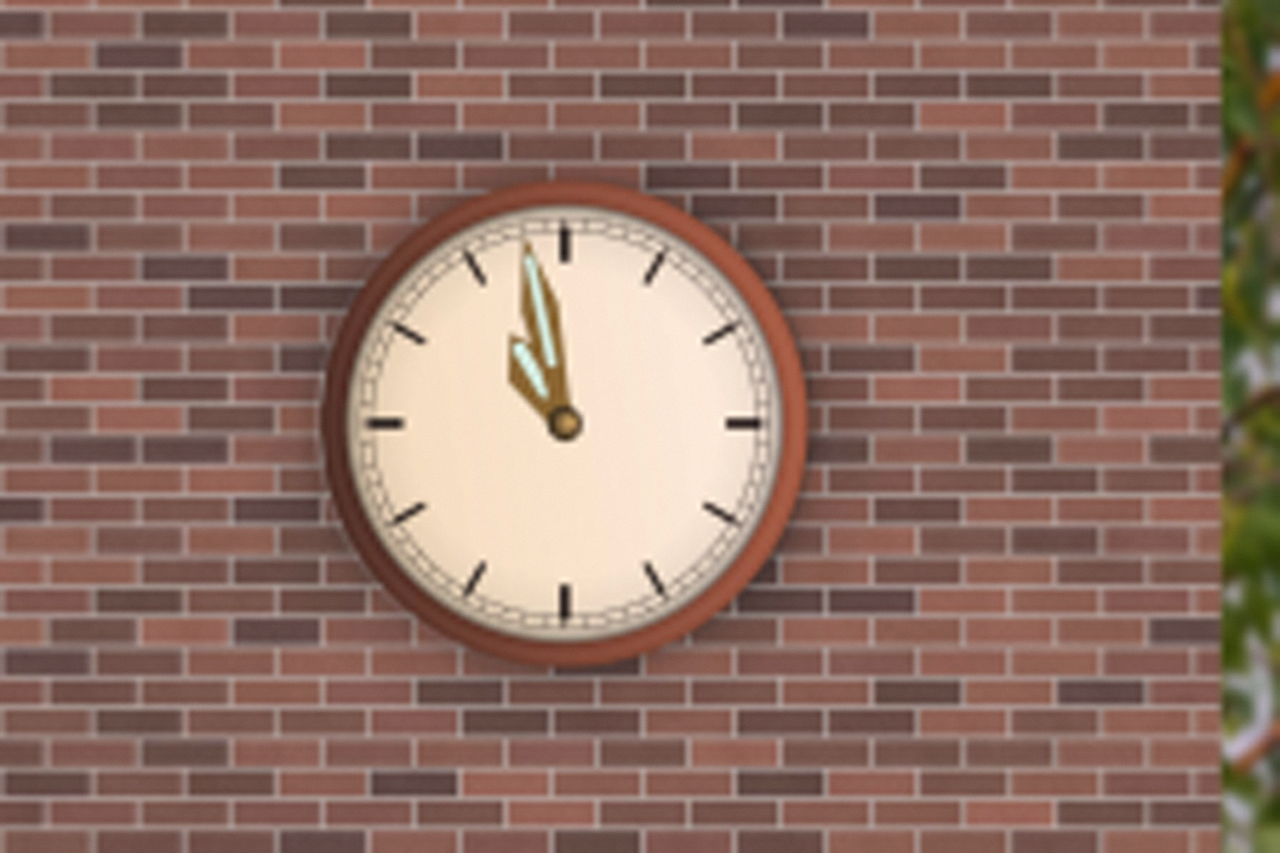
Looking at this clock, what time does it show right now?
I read 10:58
